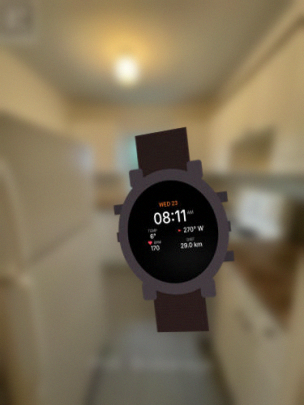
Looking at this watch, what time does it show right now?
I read 8:11
